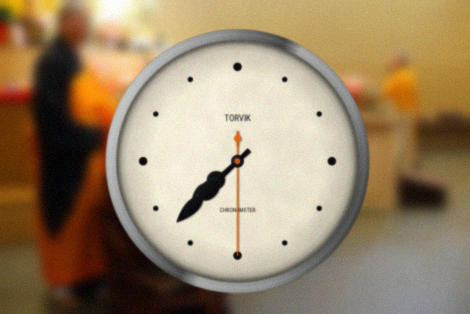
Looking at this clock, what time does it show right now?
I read 7:37:30
